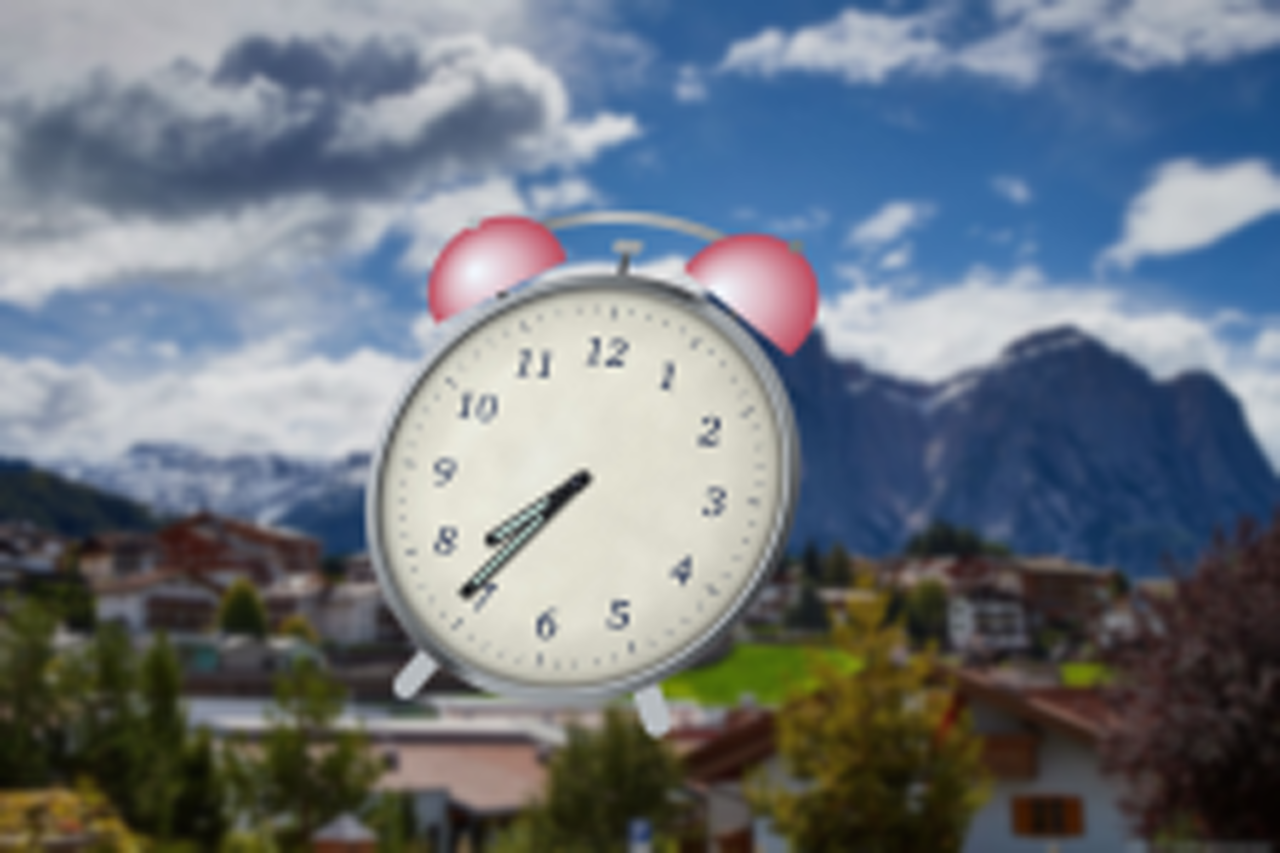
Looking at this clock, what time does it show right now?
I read 7:36
